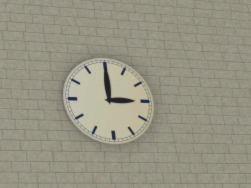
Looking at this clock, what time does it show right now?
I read 3:00
